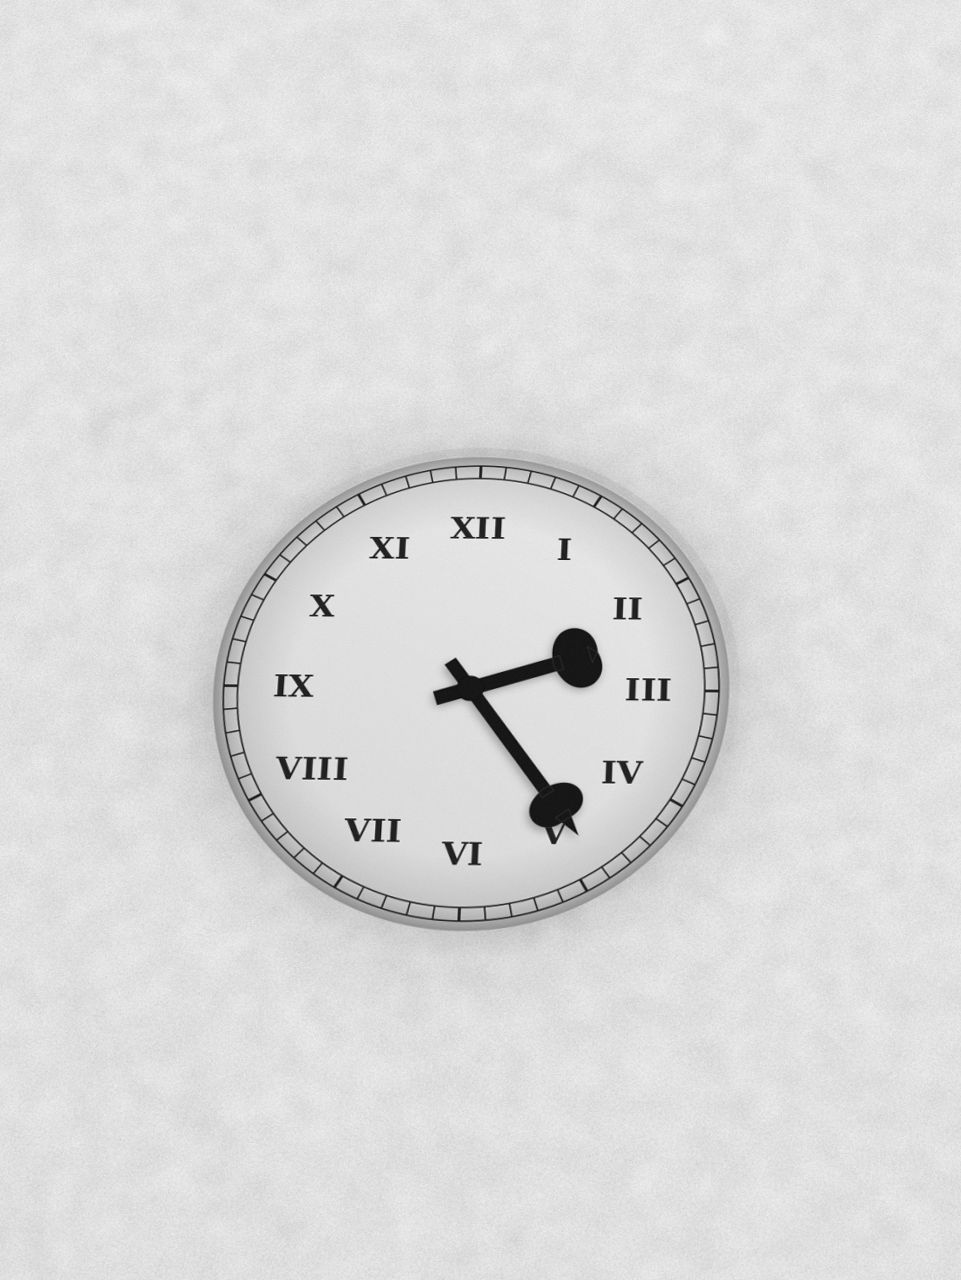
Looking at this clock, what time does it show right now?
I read 2:24
